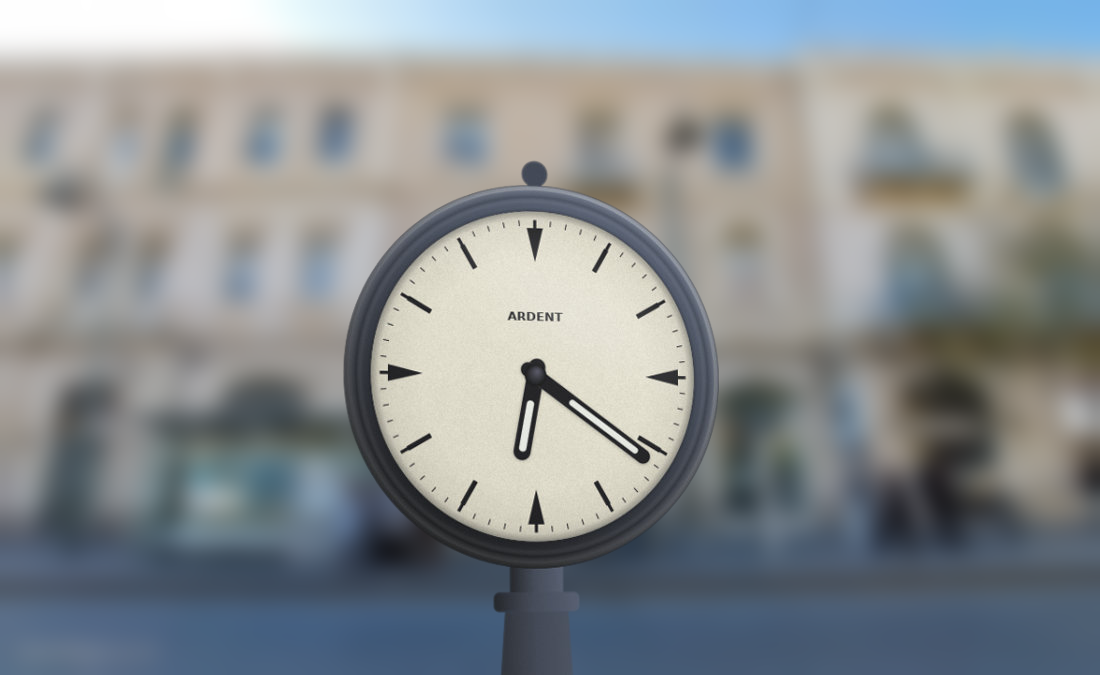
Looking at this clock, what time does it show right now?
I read 6:21
